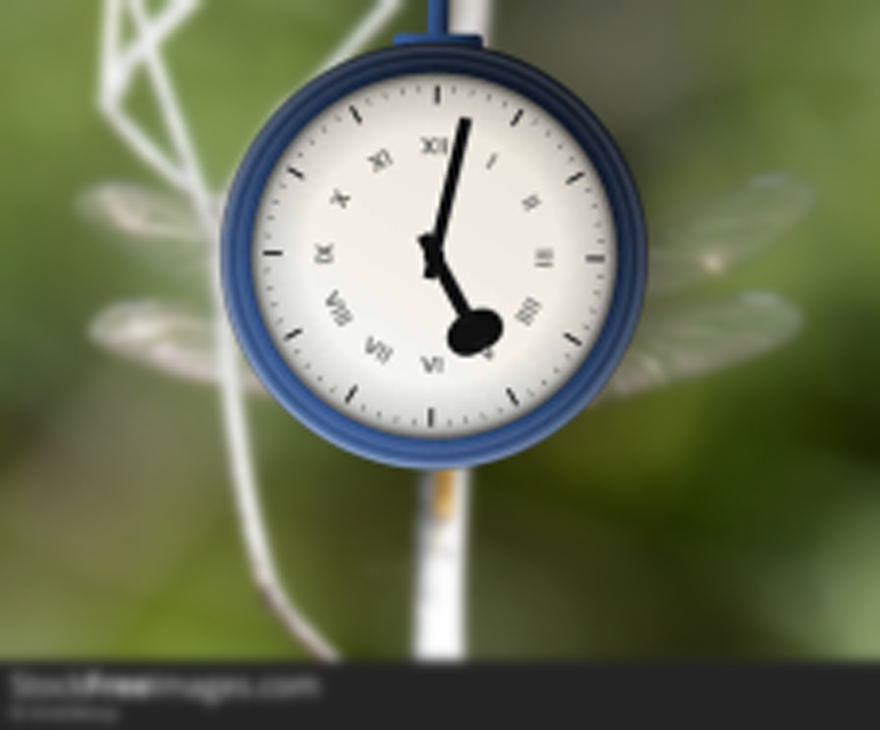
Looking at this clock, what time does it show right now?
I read 5:02
